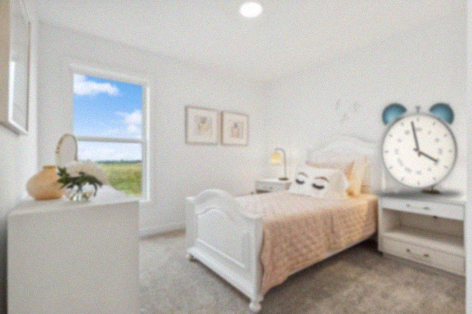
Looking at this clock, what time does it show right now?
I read 3:58
